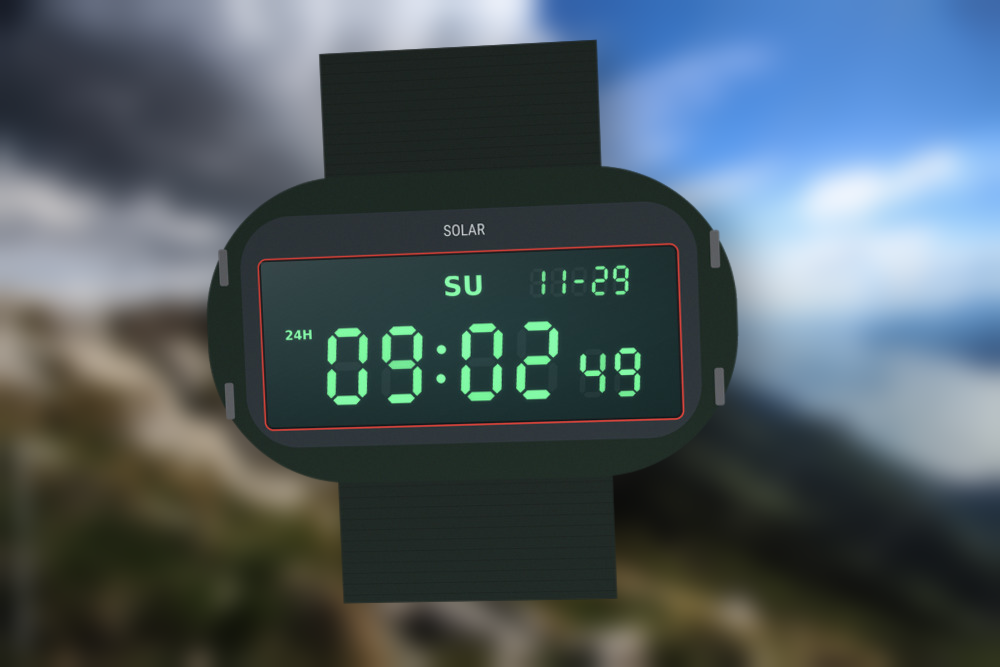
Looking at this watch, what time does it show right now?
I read 9:02:49
